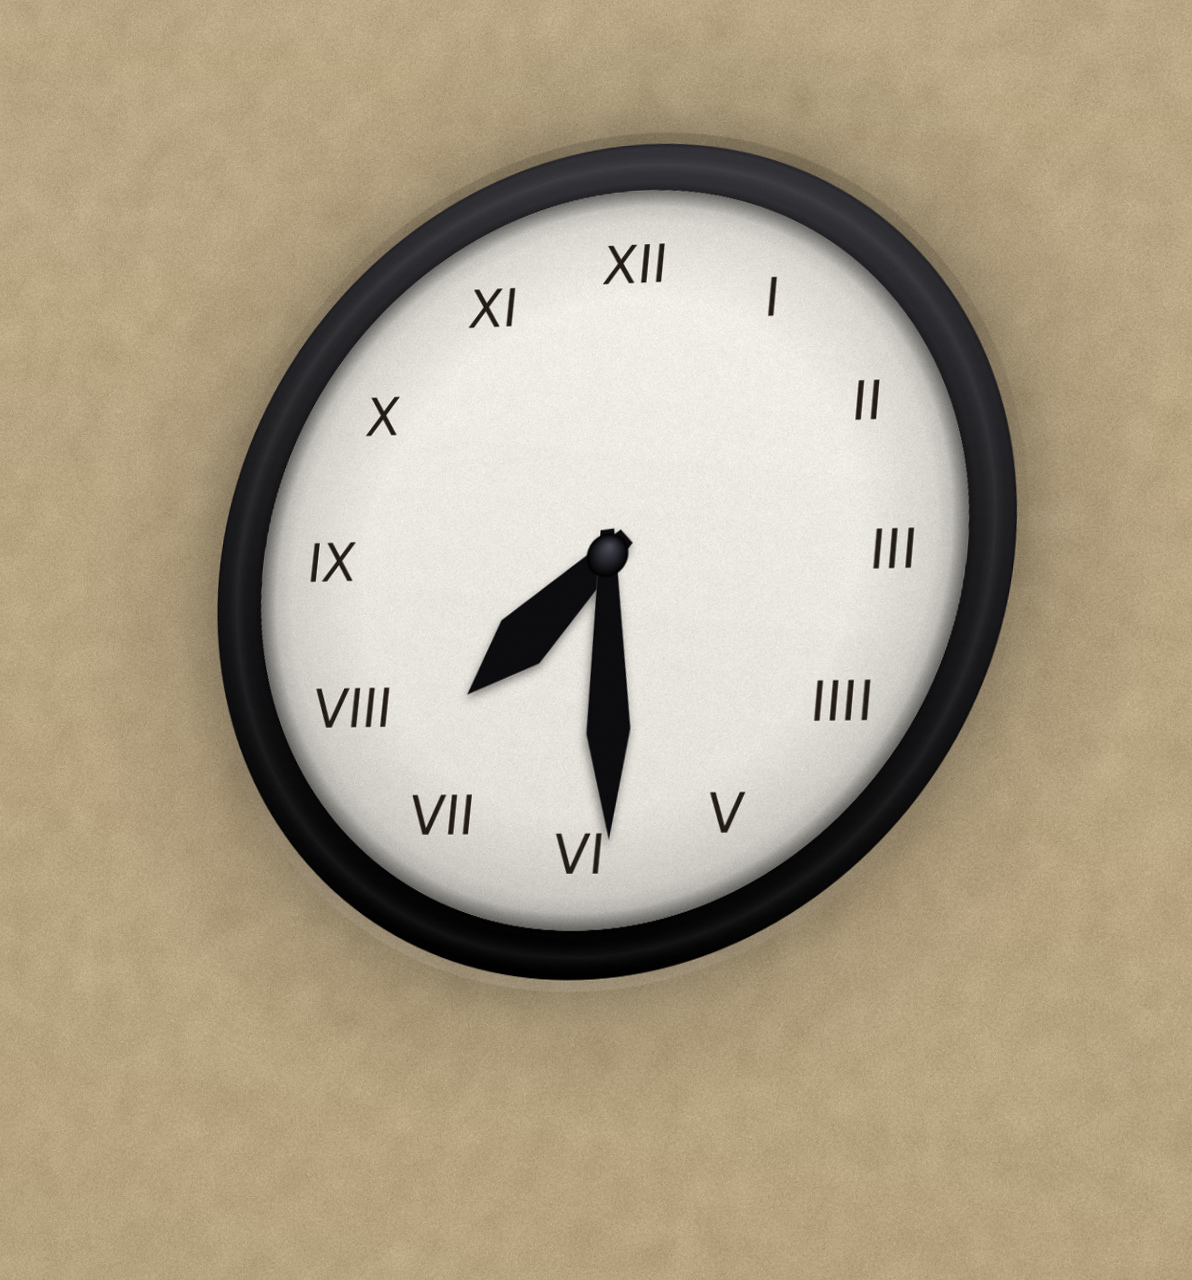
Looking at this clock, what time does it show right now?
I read 7:29
